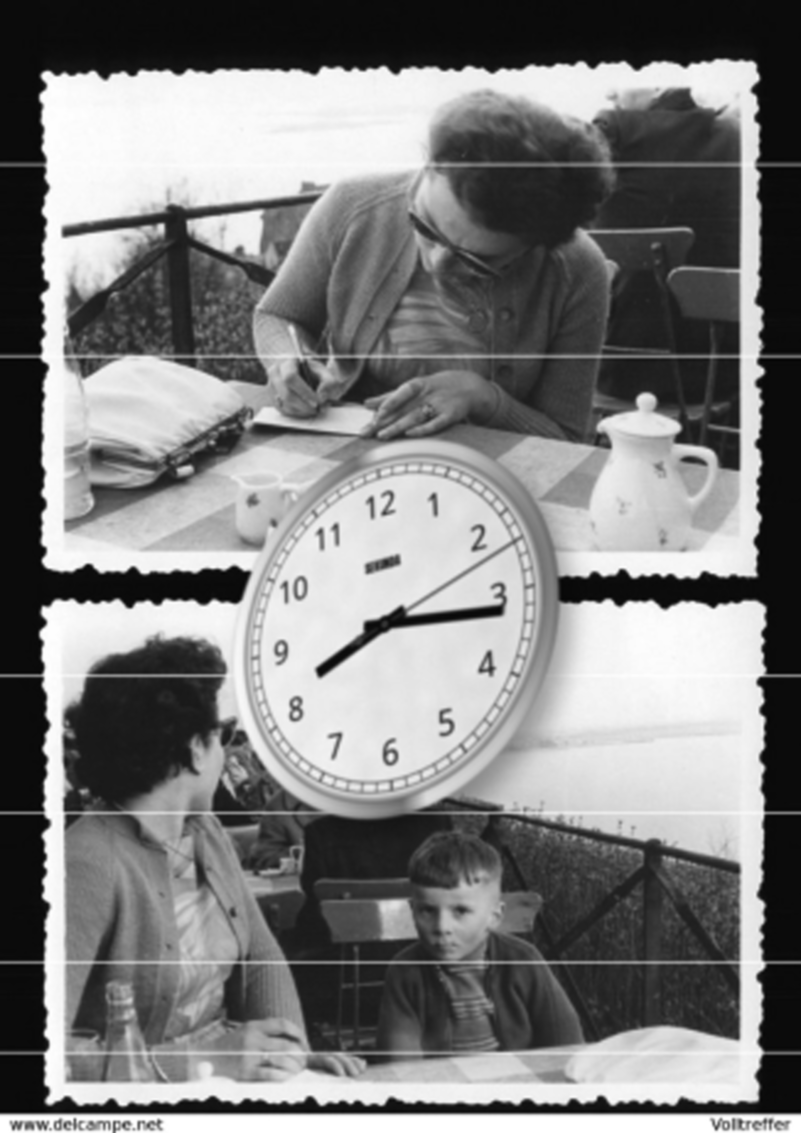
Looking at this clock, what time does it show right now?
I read 8:16:12
